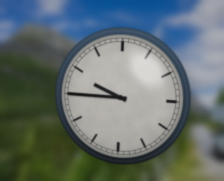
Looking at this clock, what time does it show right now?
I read 9:45
